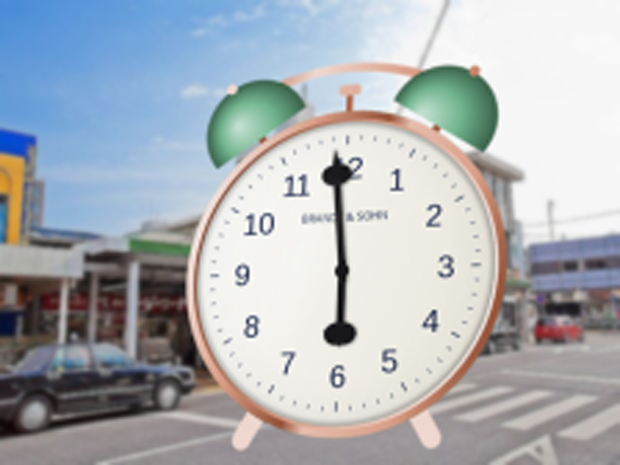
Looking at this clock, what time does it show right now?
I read 5:59
